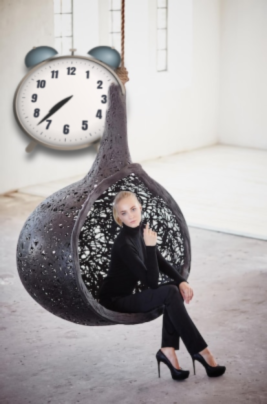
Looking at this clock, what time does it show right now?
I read 7:37
